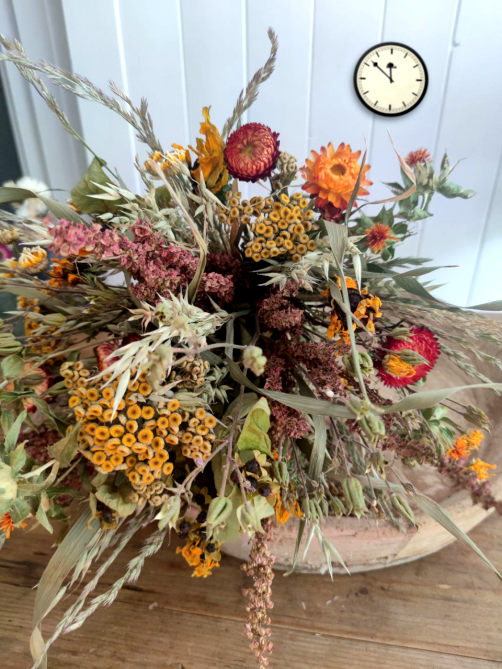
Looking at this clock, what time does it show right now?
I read 11:52
